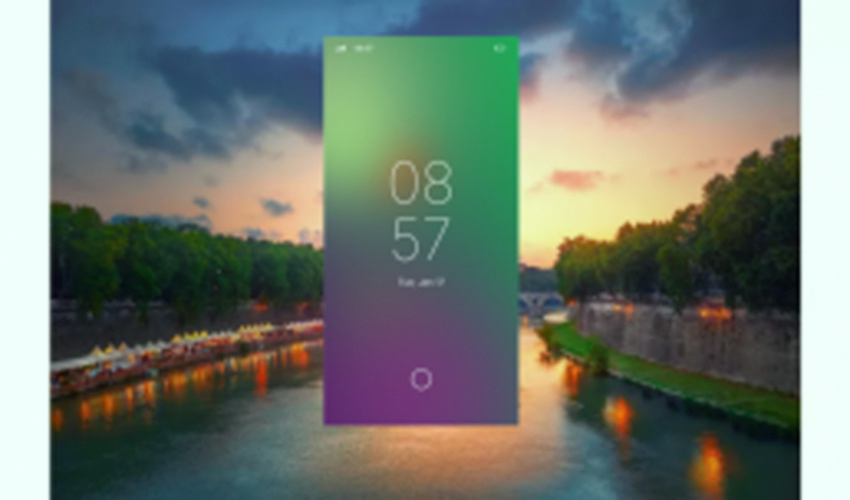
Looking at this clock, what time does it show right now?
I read 8:57
